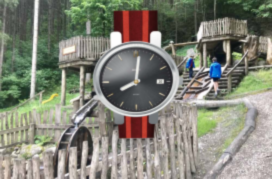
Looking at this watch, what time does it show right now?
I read 8:01
